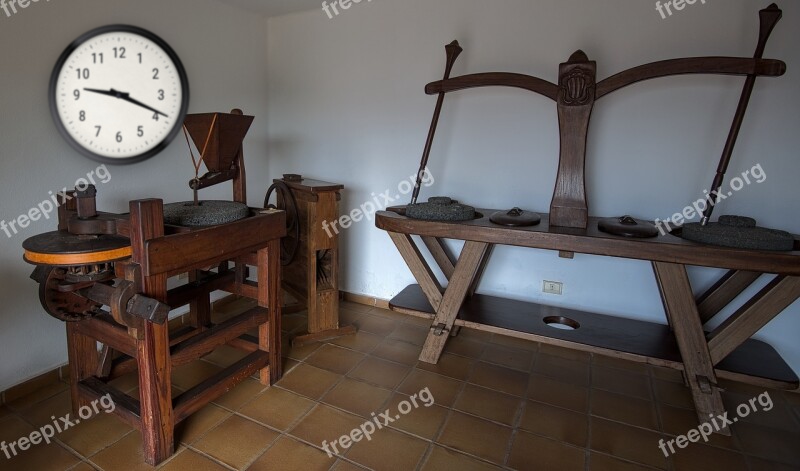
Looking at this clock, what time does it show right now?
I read 9:19
